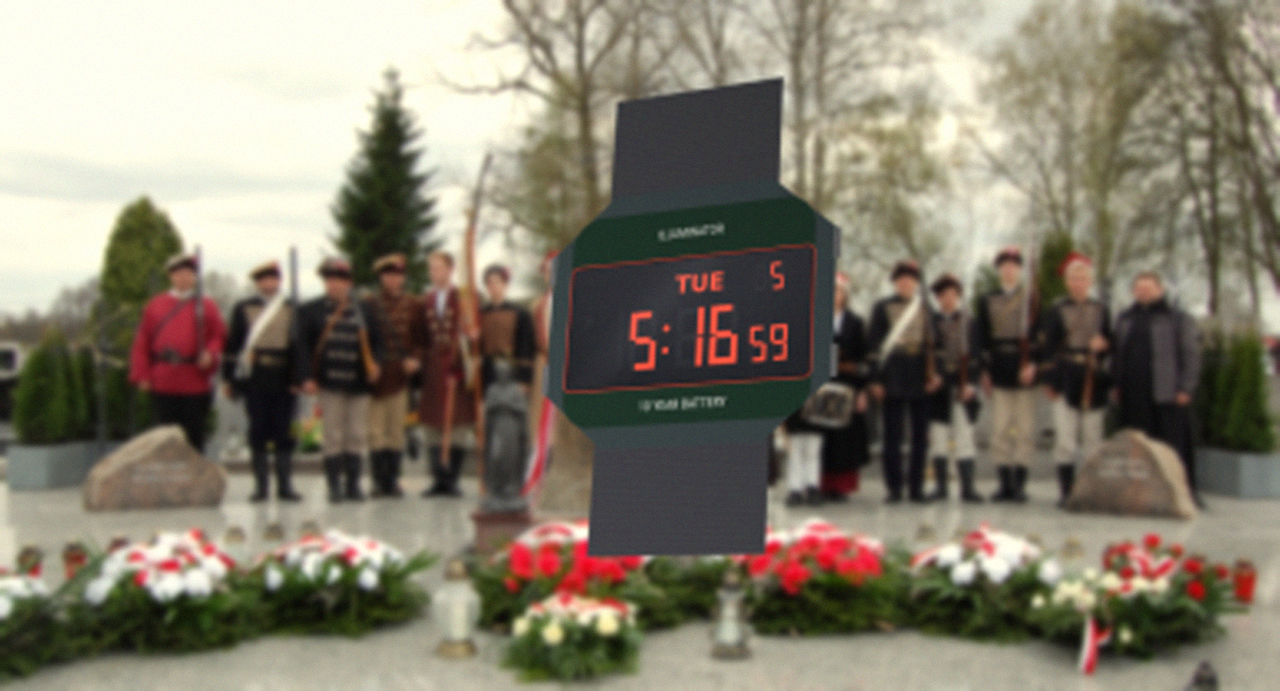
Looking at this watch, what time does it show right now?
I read 5:16:59
